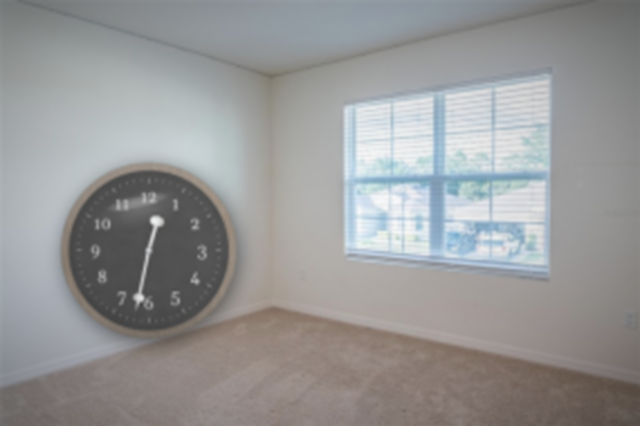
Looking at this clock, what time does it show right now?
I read 12:32
